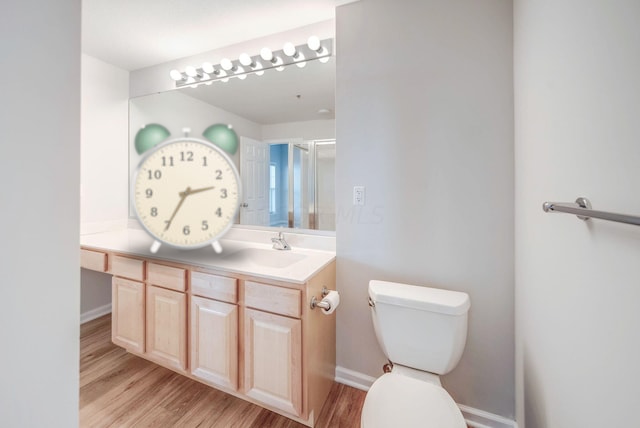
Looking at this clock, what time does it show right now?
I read 2:35
